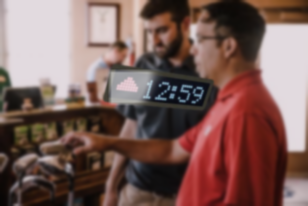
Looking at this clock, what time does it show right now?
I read 12:59
